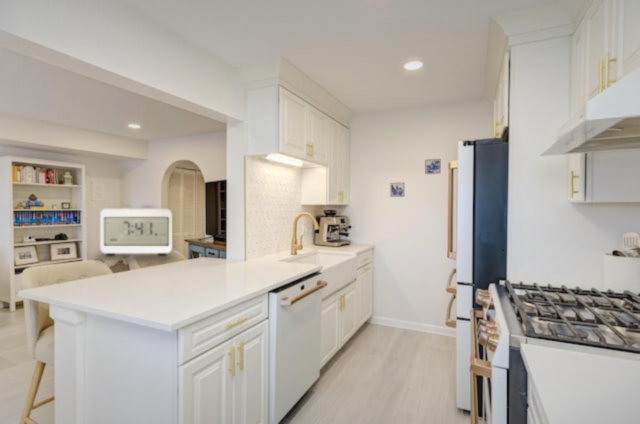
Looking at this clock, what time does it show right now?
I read 7:41
